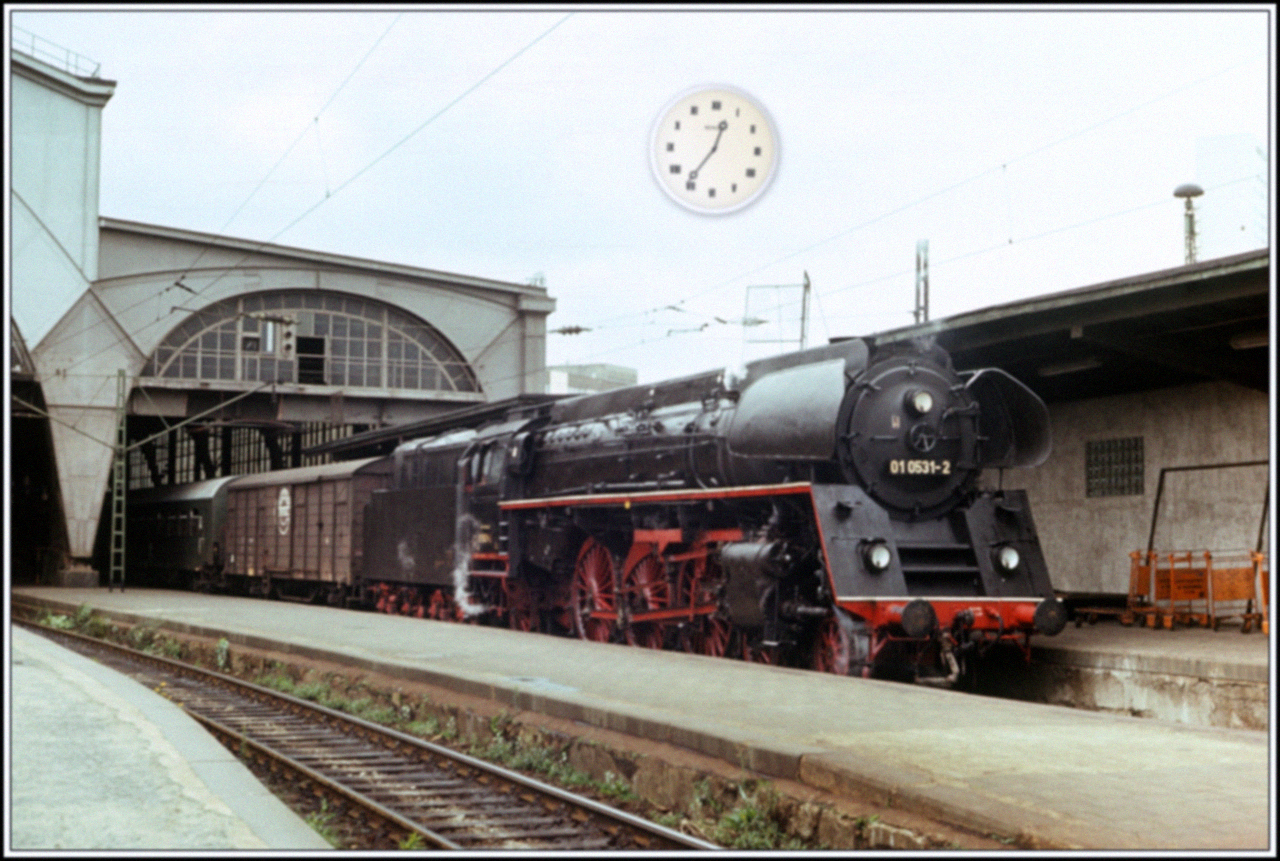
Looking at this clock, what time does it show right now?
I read 12:36
